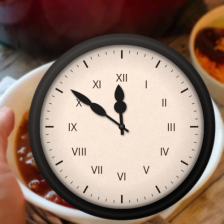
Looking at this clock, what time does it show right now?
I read 11:51
